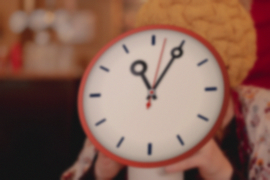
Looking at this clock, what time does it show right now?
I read 11:05:02
